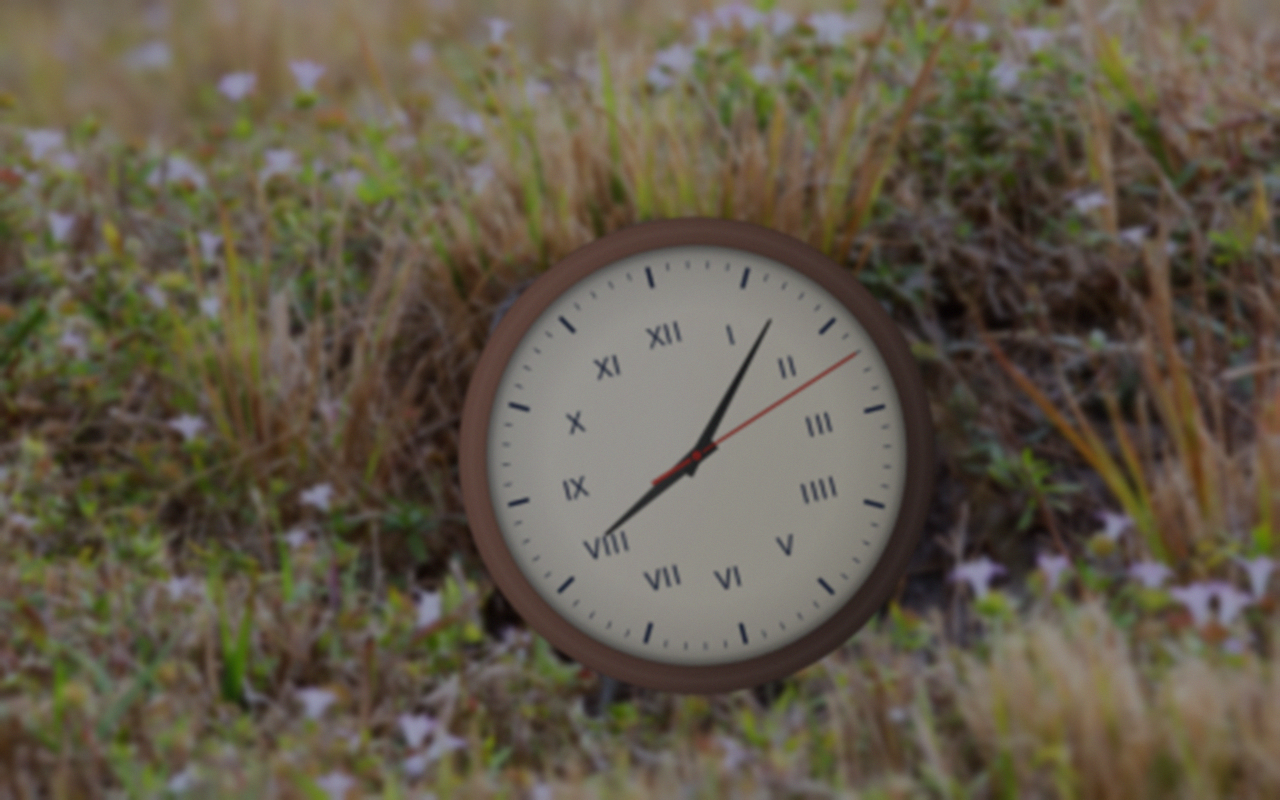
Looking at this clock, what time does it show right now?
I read 8:07:12
